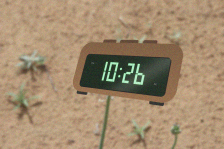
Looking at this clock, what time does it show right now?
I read 10:26
